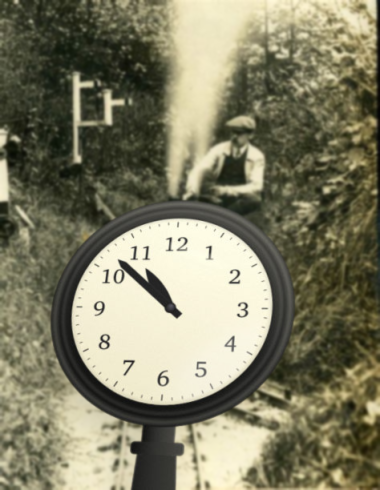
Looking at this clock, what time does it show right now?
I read 10:52
